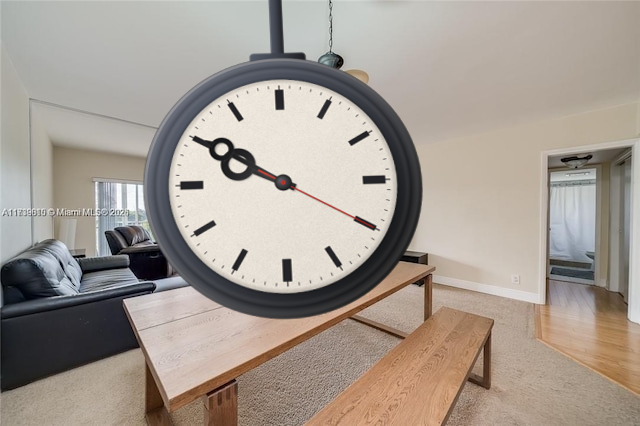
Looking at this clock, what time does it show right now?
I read 9:50:20
